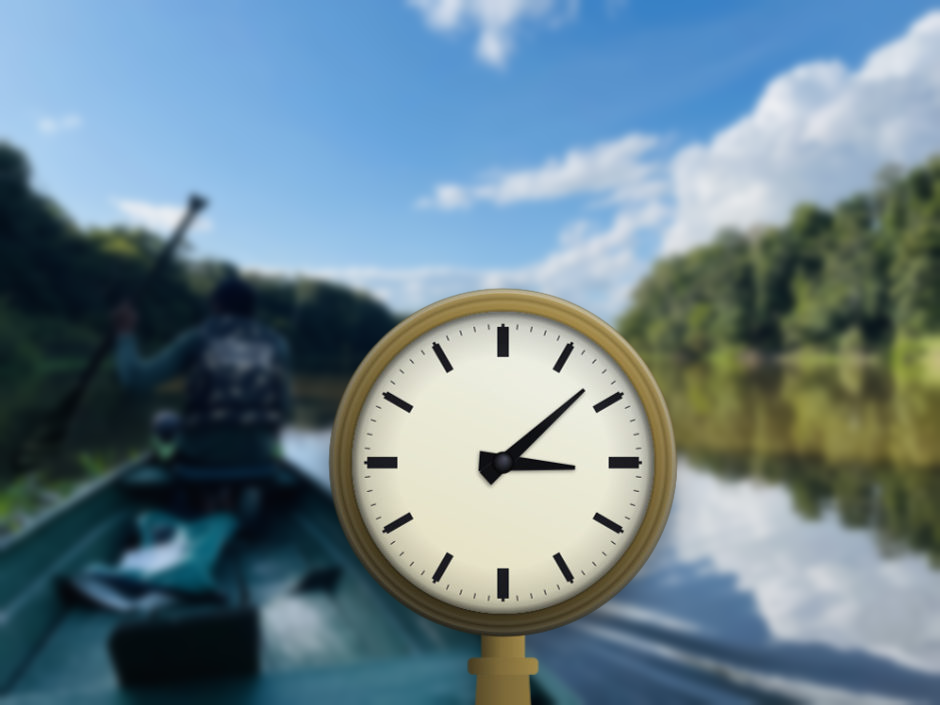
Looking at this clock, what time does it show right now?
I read 3:08
